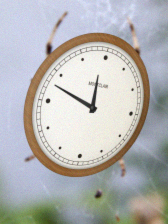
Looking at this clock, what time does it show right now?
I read 11:48
